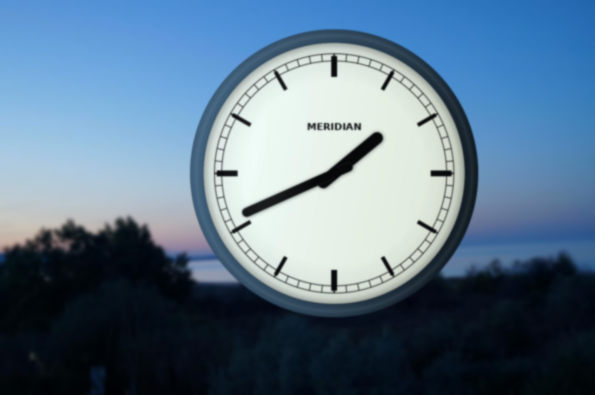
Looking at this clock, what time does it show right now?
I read 1:41
